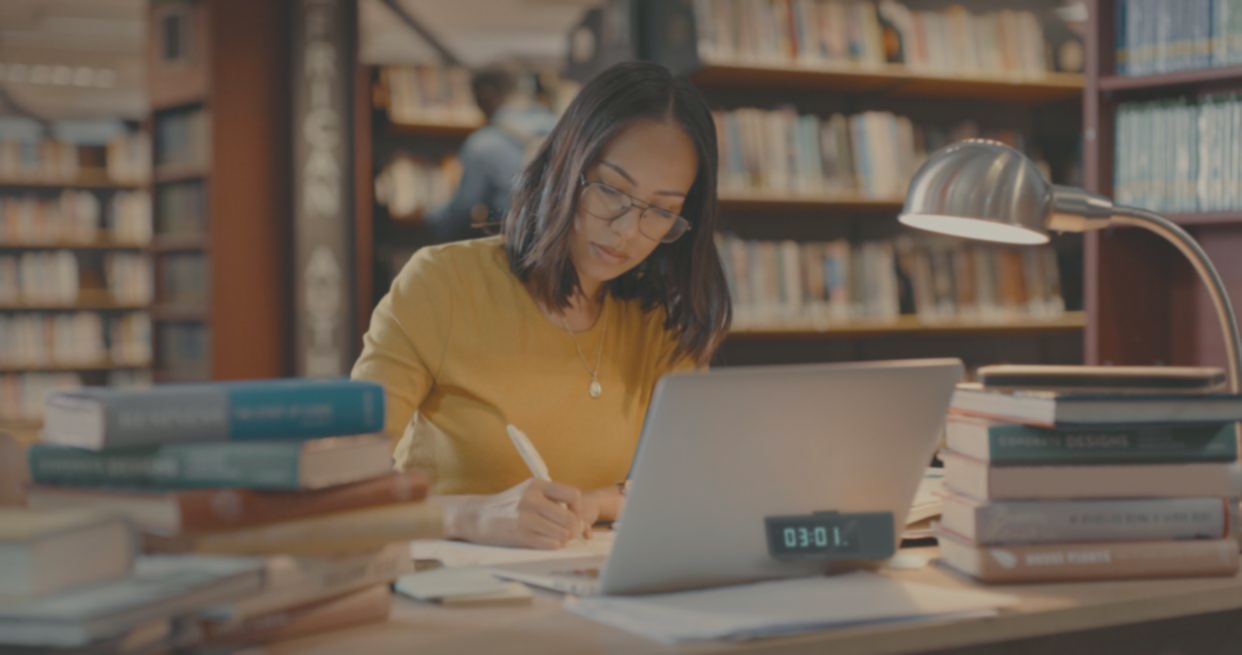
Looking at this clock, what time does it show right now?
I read 3:01
